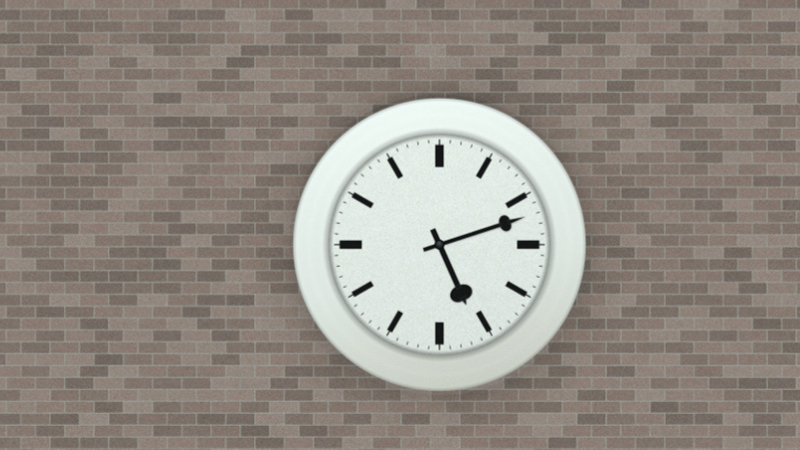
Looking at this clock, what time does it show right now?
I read 5:12
